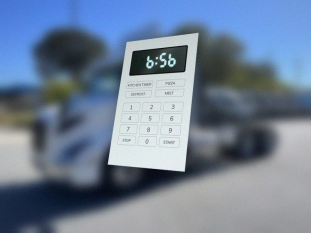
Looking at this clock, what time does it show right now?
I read 6:56
